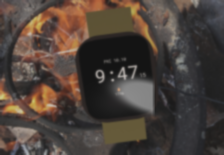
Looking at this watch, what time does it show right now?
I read 9:47
